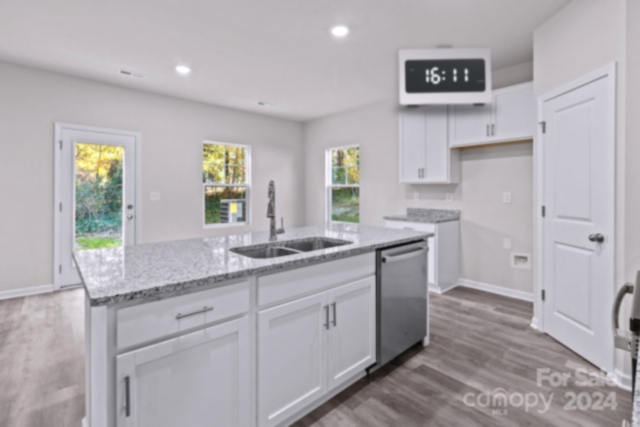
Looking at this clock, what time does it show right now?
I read 16:11
